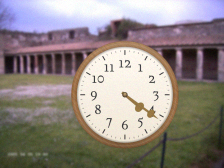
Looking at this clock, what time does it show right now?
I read 4:21
